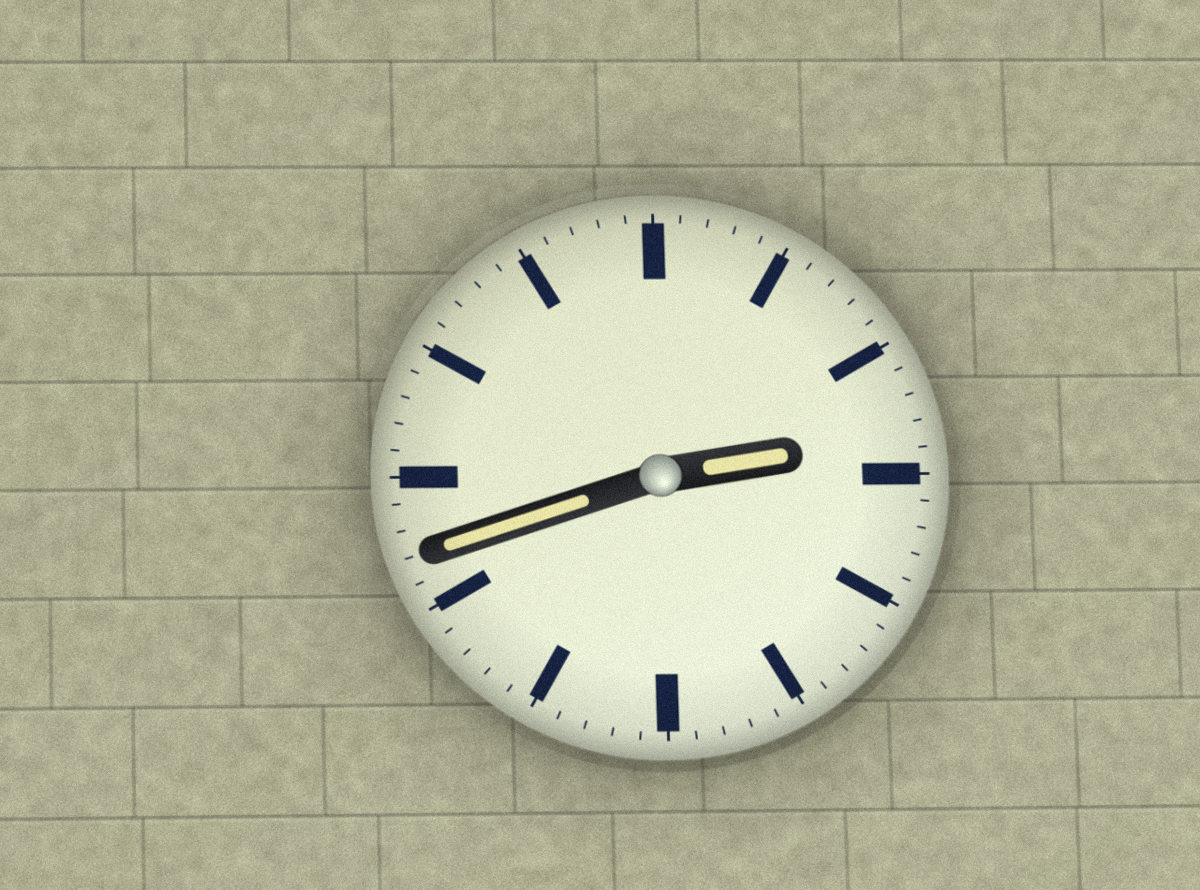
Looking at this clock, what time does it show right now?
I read 2:42
